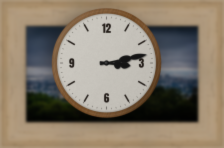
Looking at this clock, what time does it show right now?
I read 3:13
